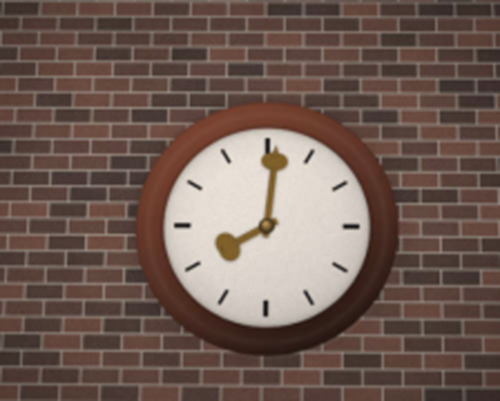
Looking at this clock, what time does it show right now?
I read 8:01
